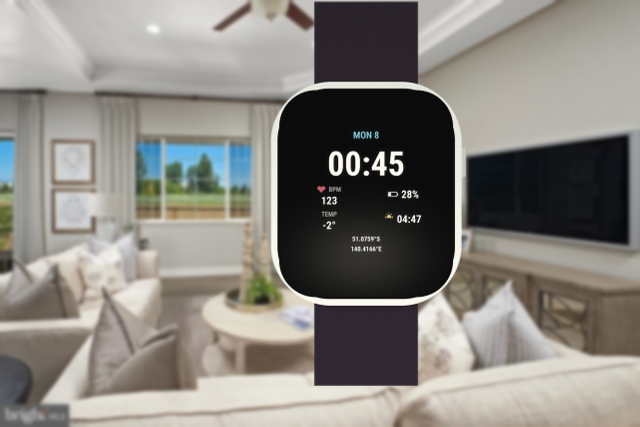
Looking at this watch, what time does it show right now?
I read 0:45
